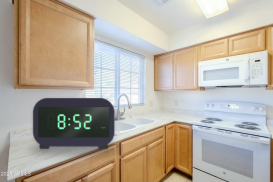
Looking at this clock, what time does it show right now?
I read 8:52
